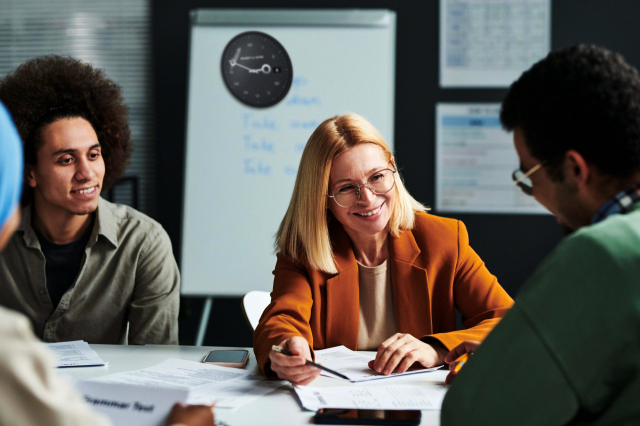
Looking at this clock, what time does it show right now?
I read 2:49
